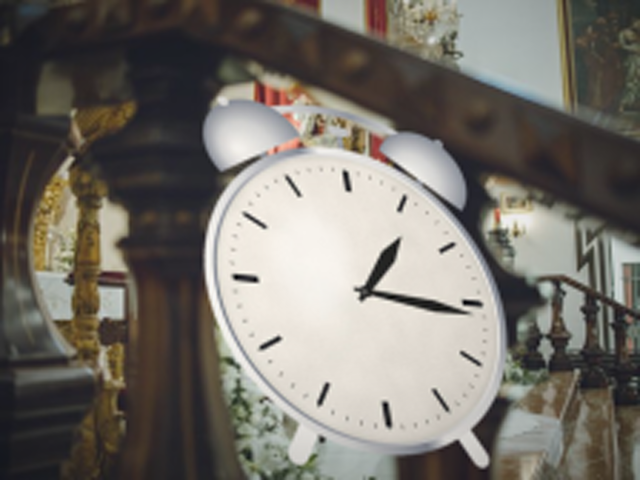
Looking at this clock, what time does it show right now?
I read 1:16
